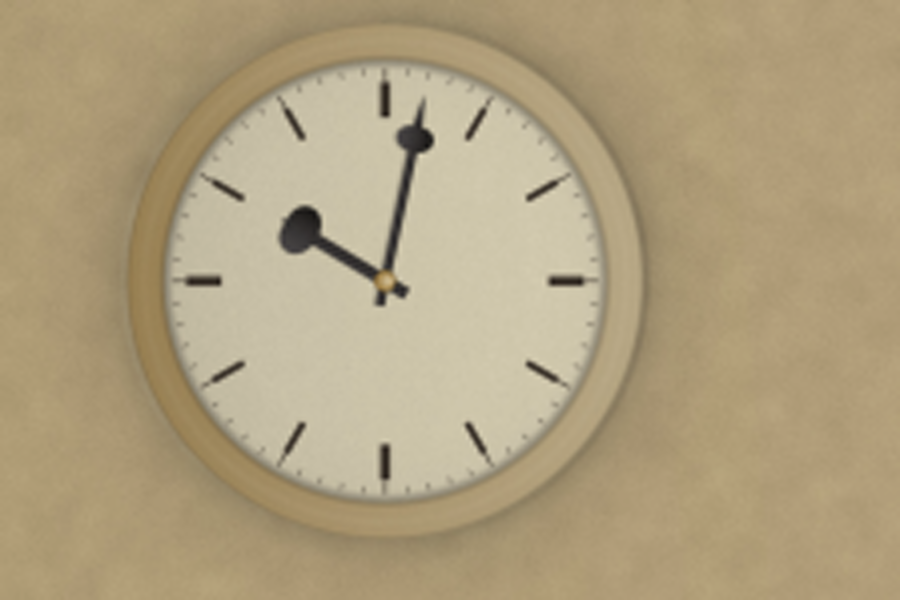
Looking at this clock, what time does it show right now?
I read 10:02
